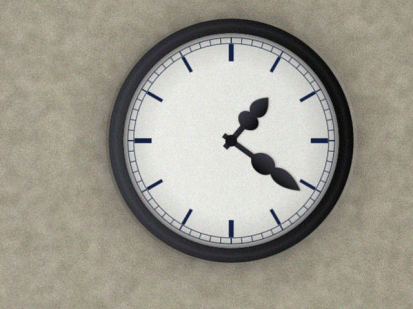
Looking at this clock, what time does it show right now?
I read 1:21
